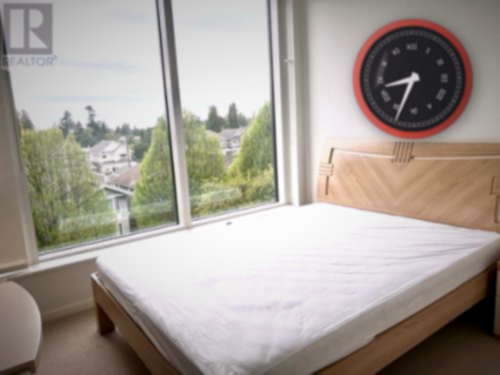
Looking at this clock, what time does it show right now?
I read 8:34
